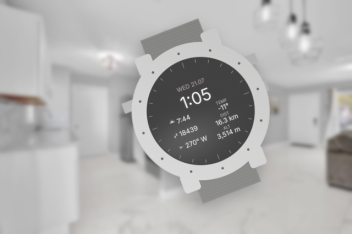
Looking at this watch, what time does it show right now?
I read 1:05
